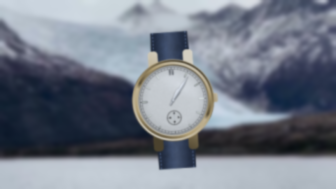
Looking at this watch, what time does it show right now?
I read 1:06
